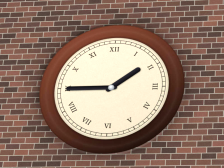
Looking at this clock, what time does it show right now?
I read 1:45
